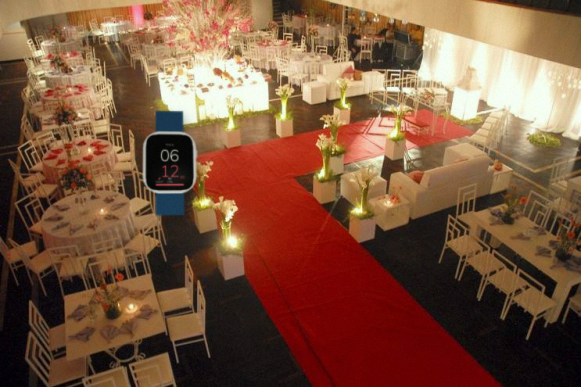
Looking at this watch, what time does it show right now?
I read 6:12
